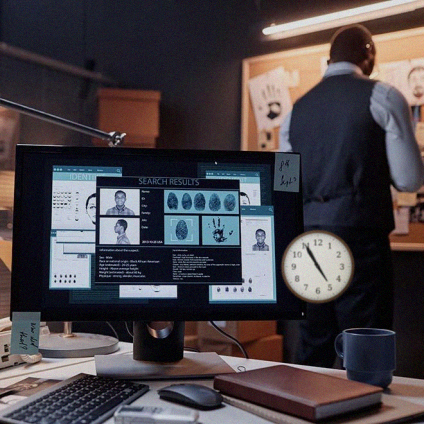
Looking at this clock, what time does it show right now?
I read 4:55
